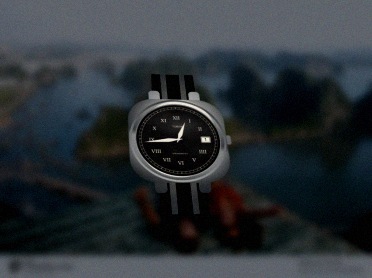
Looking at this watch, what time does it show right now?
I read 12:44
